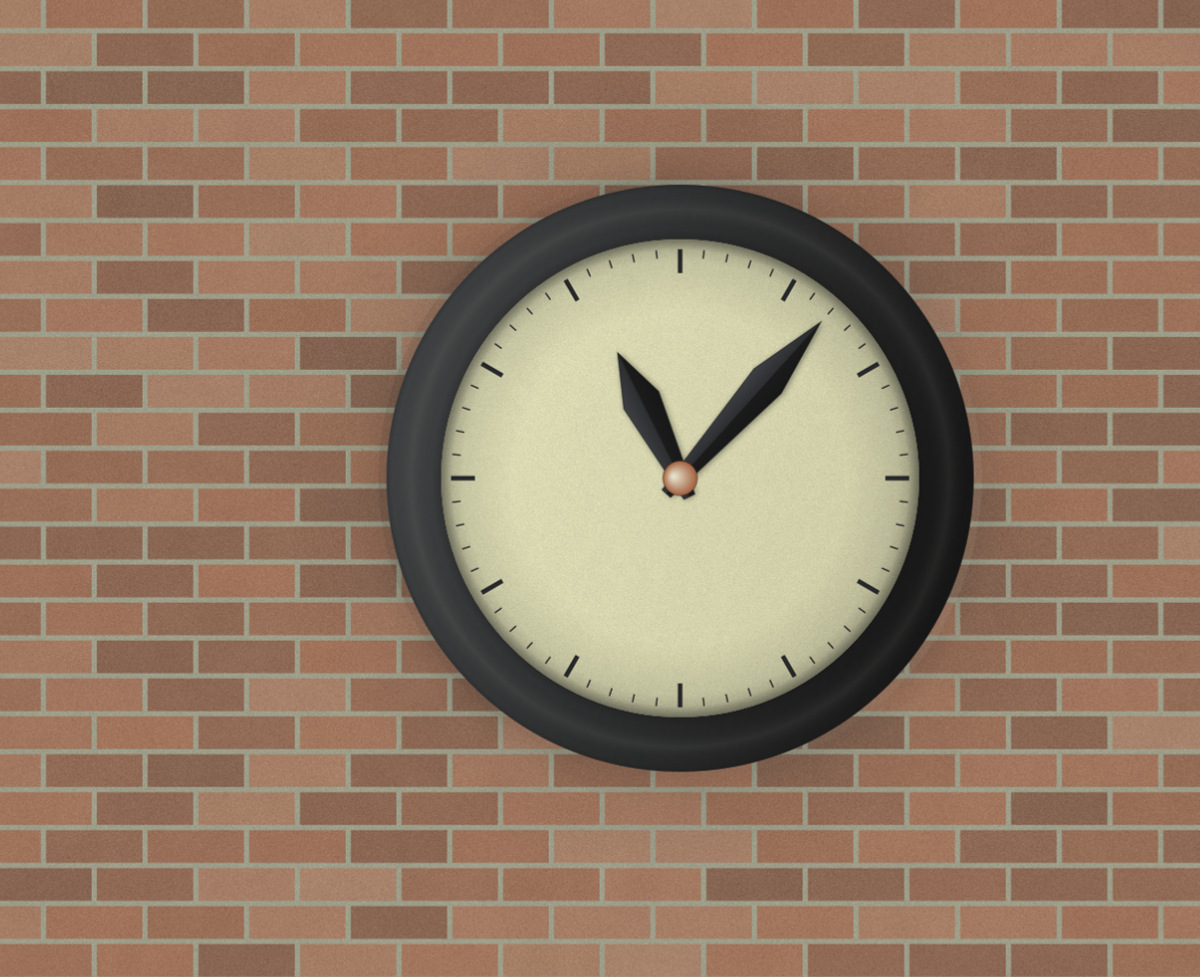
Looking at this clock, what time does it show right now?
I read 11:07
